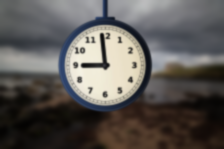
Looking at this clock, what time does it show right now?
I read 8:59
